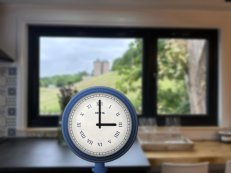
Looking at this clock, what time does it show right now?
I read 3:00
